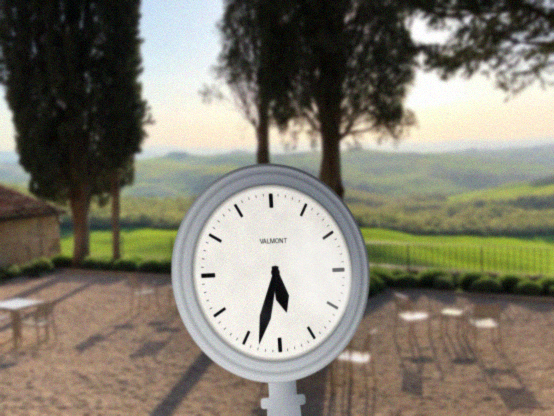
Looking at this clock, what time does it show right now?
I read 5:33
